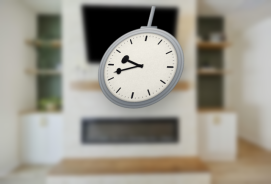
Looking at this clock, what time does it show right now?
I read 9:42
